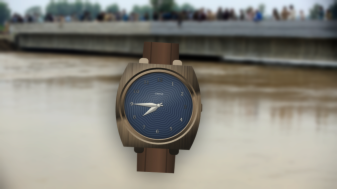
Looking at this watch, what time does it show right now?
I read 7:45
